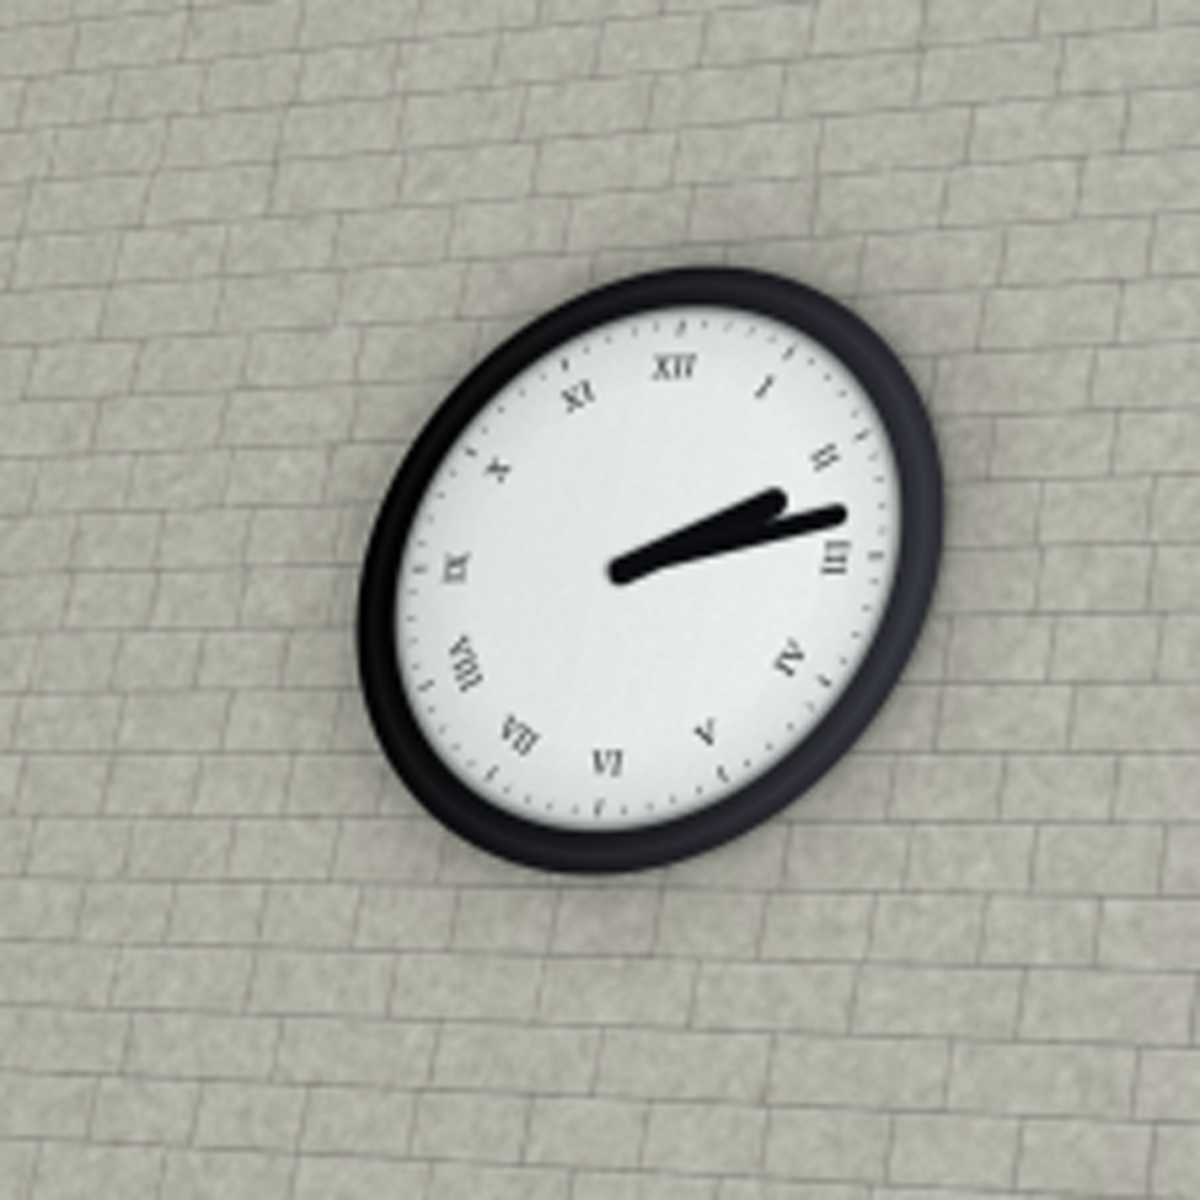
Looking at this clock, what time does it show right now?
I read 2:13
